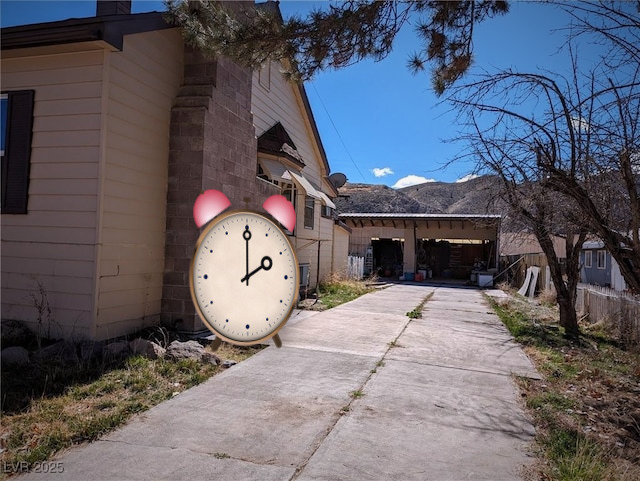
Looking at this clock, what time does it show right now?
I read 2:00
